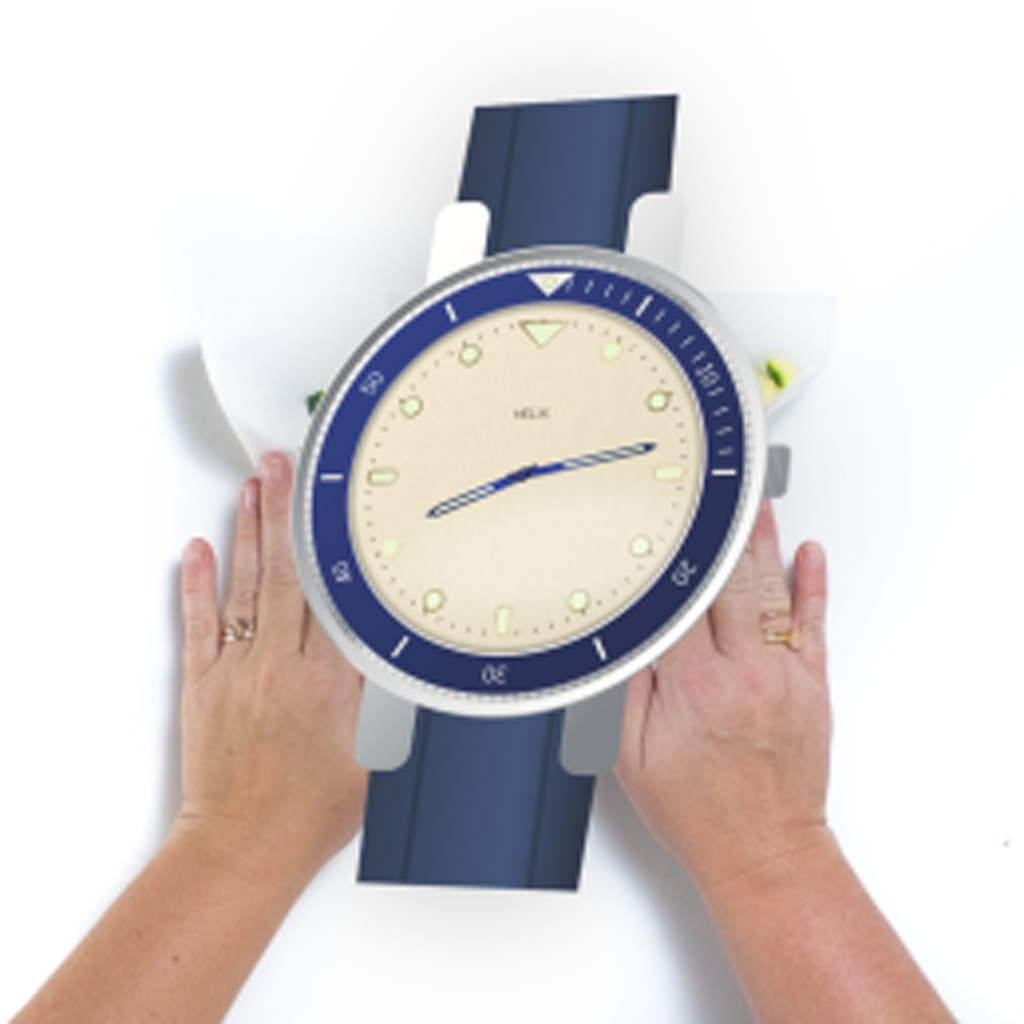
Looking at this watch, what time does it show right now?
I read 8:13
